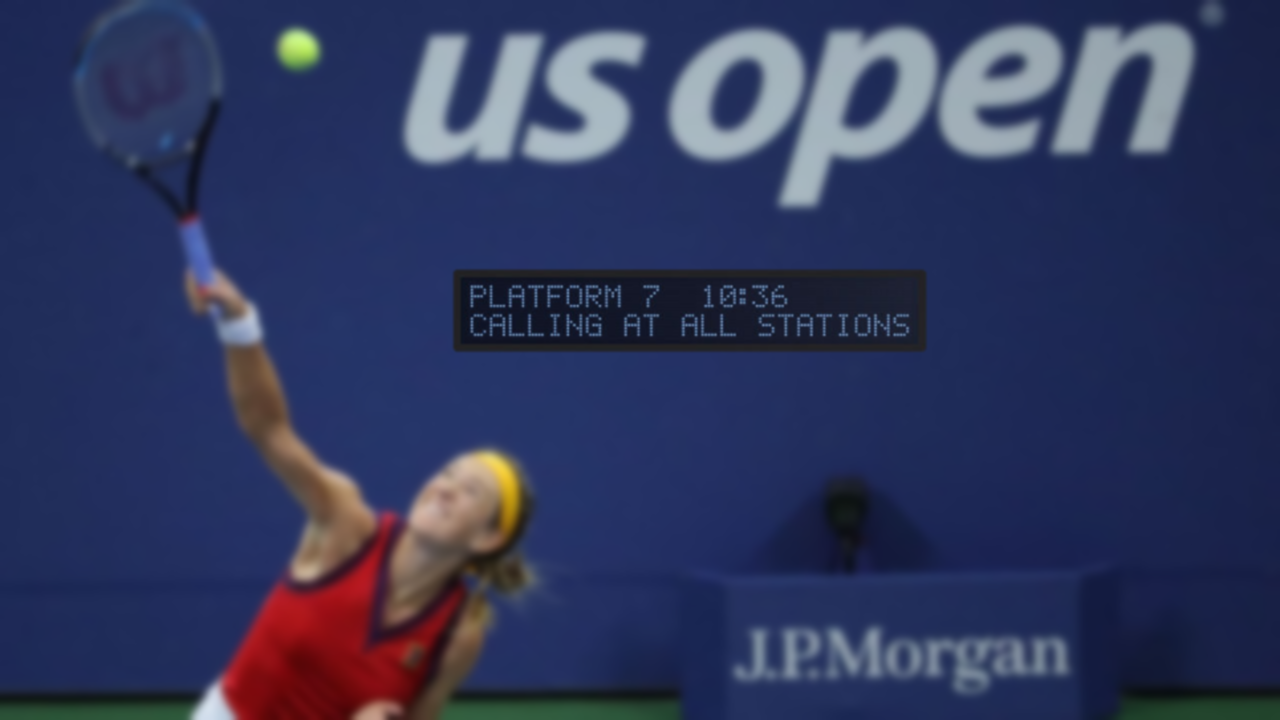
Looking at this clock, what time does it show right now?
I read 10:36
